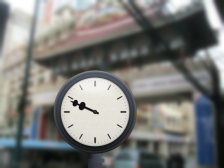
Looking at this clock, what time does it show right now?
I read 9:49
